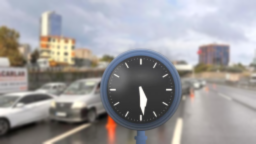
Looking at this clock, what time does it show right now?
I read 5:29
